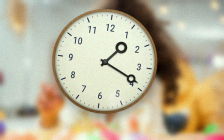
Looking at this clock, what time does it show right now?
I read 1:19
